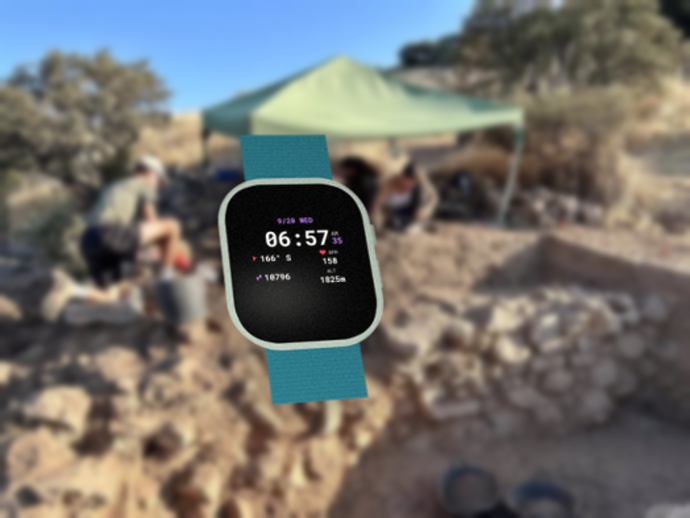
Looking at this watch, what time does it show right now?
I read 6:57
